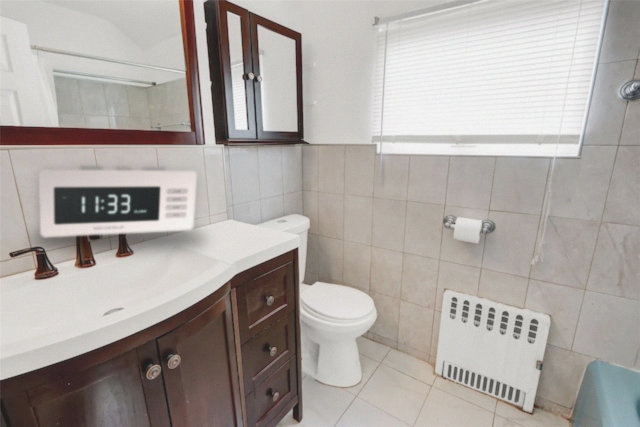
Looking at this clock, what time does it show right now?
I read 11:33
